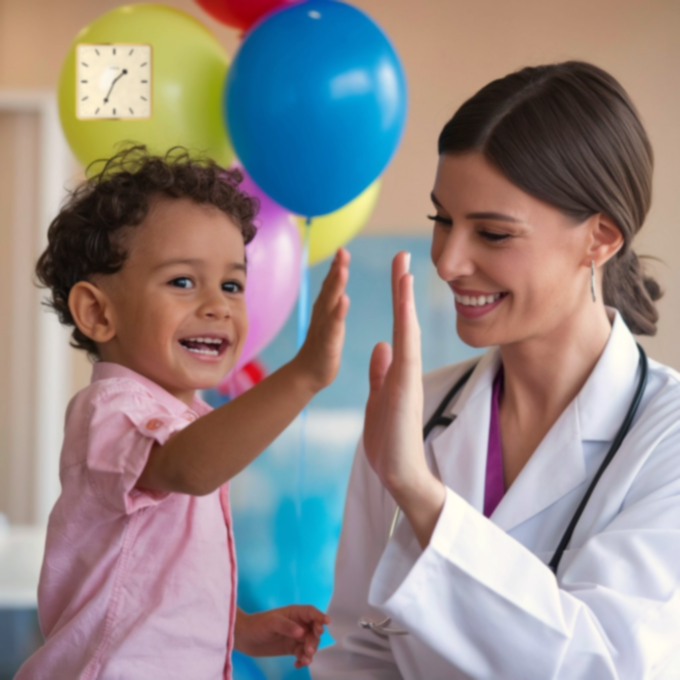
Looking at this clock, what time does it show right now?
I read 1:34
